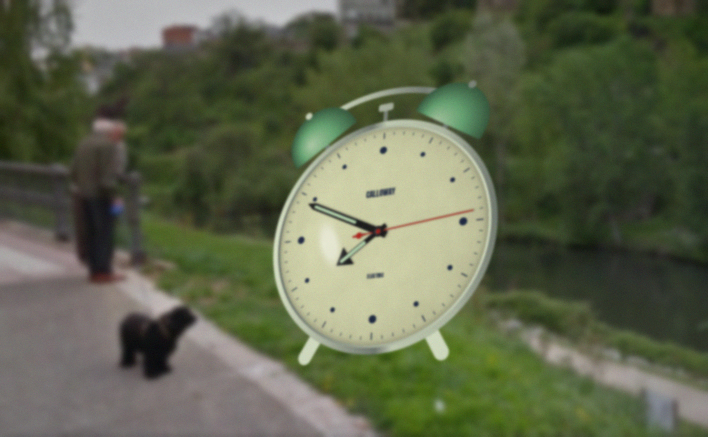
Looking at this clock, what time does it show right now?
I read 7:49:14
